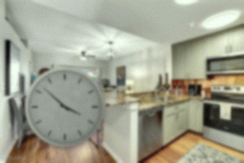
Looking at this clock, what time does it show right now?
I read 3:52
